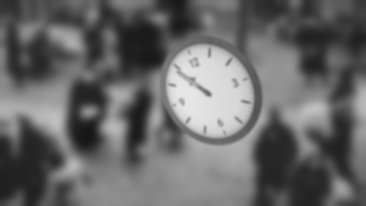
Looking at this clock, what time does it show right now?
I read 10:54
